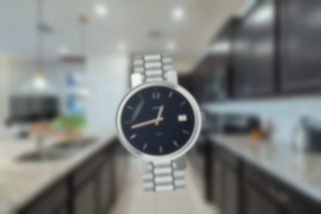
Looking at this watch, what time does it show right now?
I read 12:43
